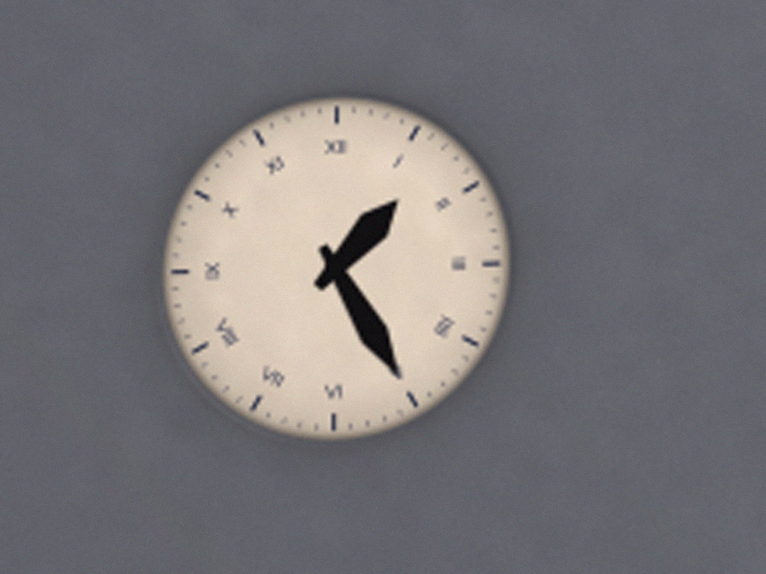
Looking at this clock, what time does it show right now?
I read 1:25
